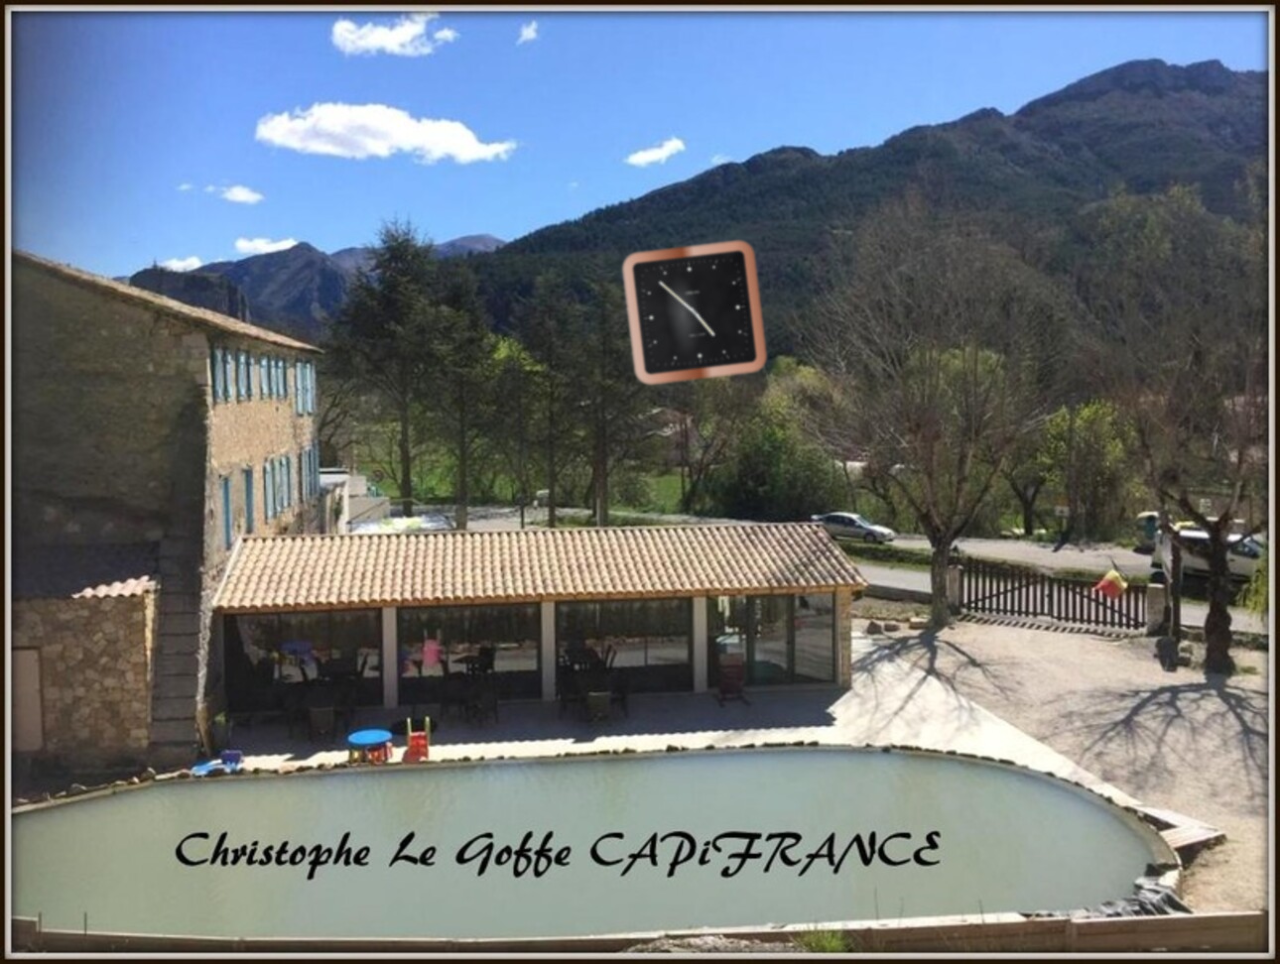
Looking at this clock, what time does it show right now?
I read 4:53
